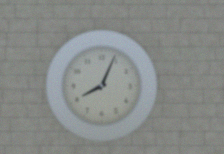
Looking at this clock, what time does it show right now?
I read 8:04
